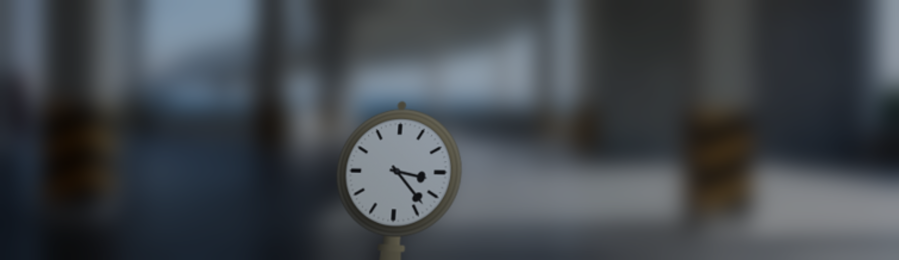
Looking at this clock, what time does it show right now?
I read 3:23
